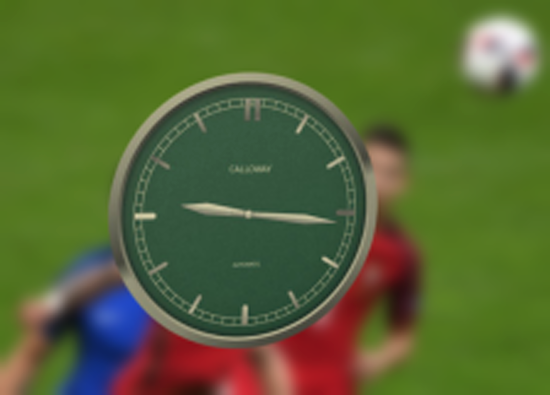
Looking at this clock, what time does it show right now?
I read 9:16
